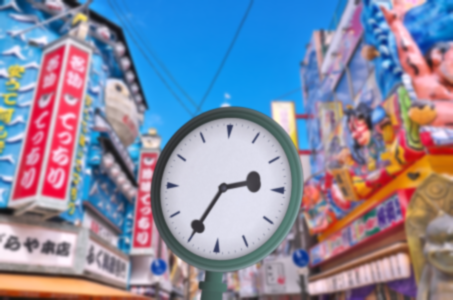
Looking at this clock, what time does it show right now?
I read 2:35
